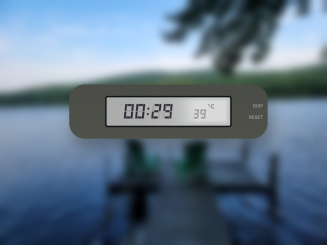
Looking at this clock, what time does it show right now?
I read 0:29
